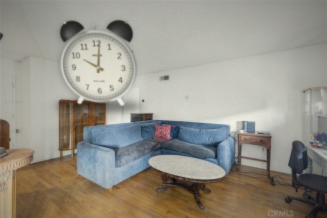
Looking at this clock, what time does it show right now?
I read 10:01
